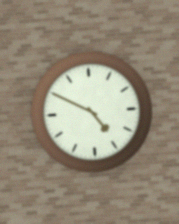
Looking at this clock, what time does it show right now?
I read 4:50
